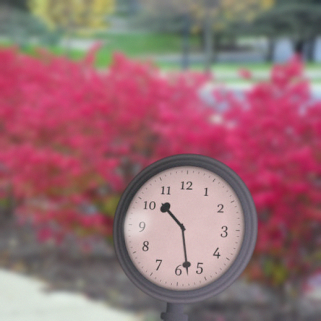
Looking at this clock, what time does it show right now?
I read 10:28
